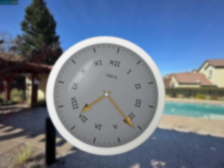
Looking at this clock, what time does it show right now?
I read 7:21
